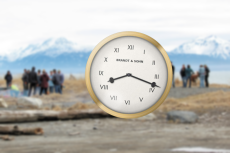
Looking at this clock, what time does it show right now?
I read 8:18
